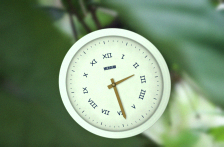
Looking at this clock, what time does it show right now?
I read 2:29
